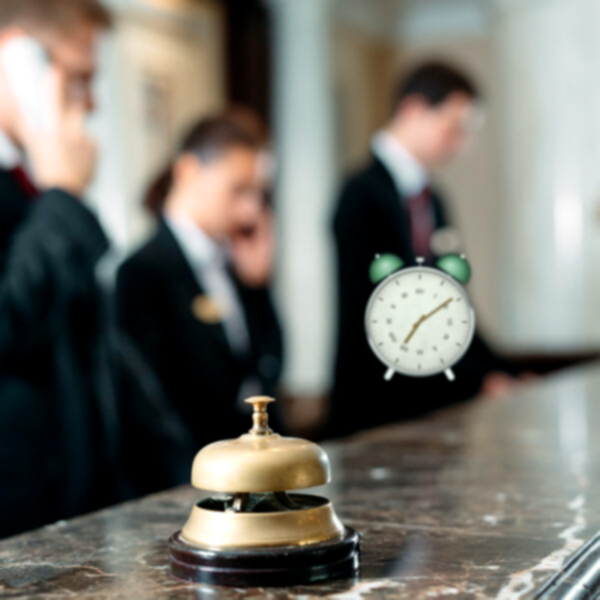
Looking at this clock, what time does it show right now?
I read 7:09
